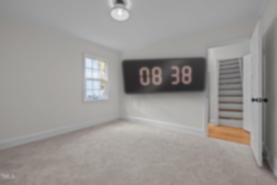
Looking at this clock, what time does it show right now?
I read 8:38
